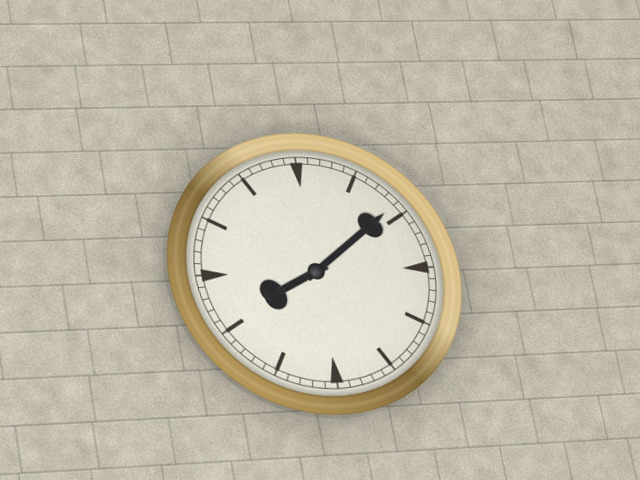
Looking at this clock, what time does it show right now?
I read 8:09
